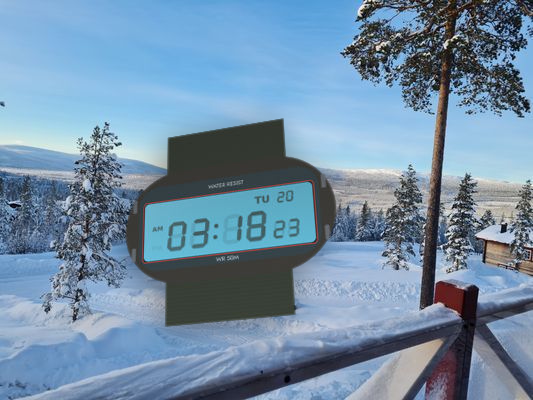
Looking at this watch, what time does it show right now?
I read 3:18:23
